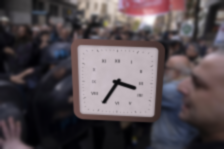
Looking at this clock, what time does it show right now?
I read 3:35
